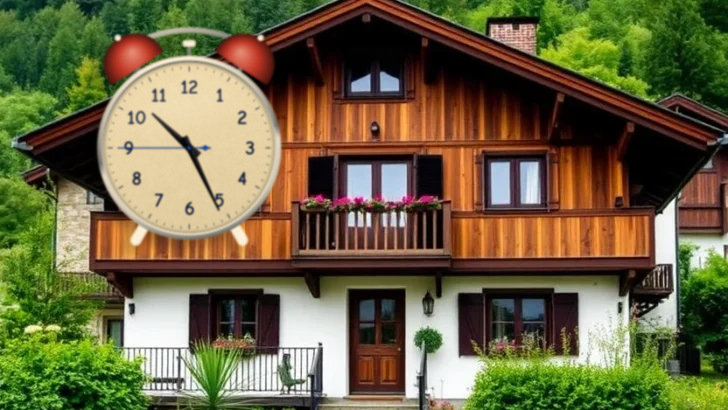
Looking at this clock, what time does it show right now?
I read 10:25:45
